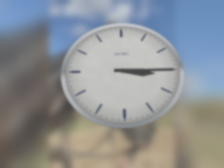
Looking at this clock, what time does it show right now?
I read 3:15
